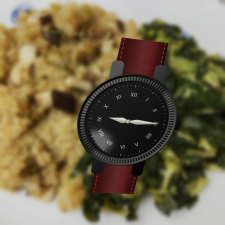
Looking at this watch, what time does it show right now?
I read 9:15
